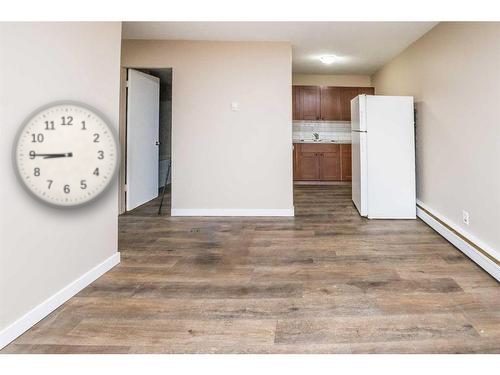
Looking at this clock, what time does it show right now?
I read 8:45
